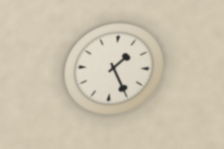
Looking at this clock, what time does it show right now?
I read 1:25
